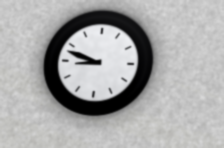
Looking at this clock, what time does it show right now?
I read 8:48
